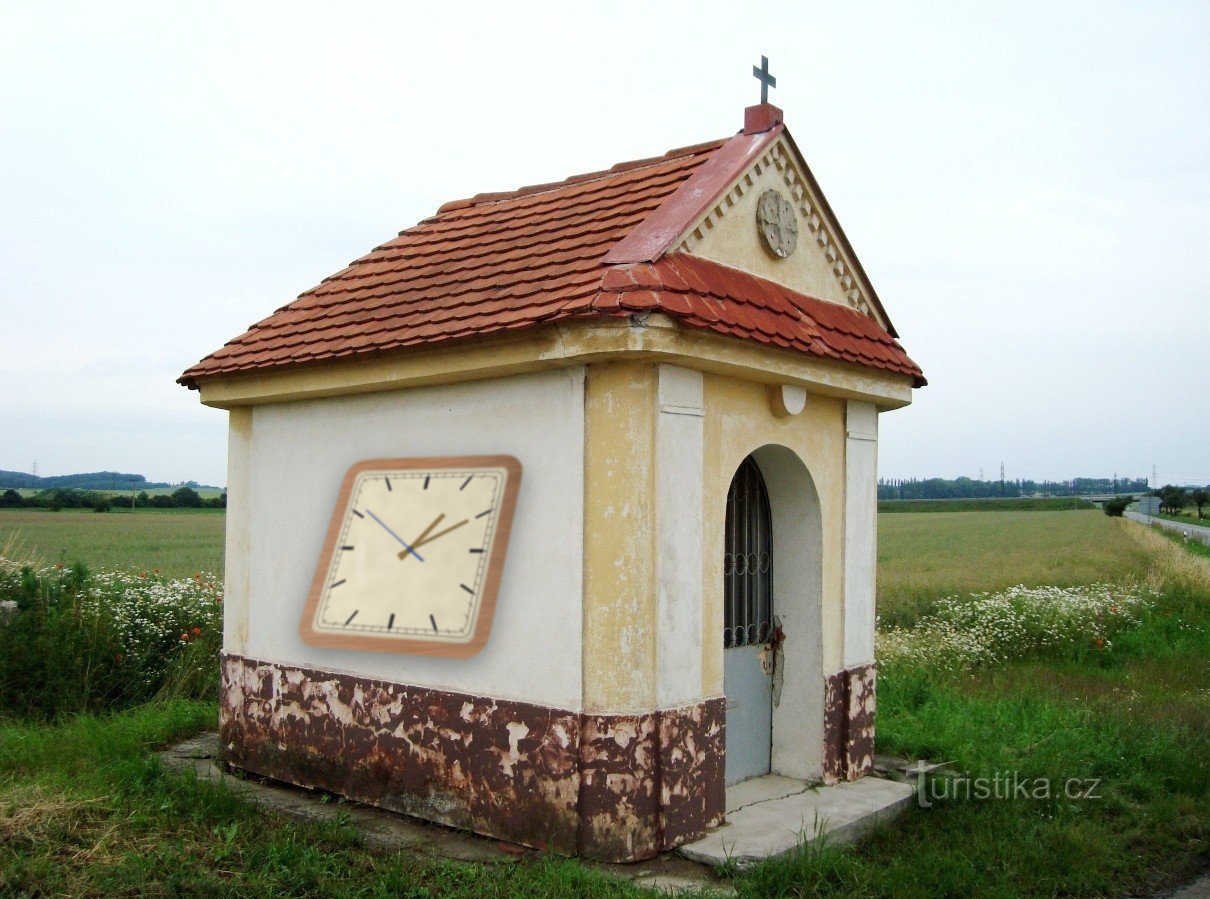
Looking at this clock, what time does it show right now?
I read 1:09:51
